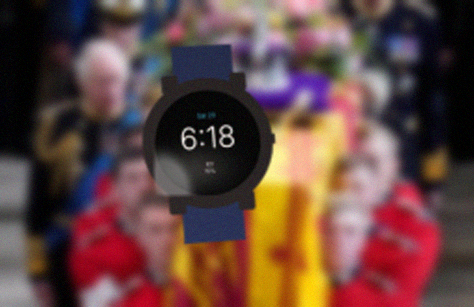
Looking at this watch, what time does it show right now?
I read 6:18
